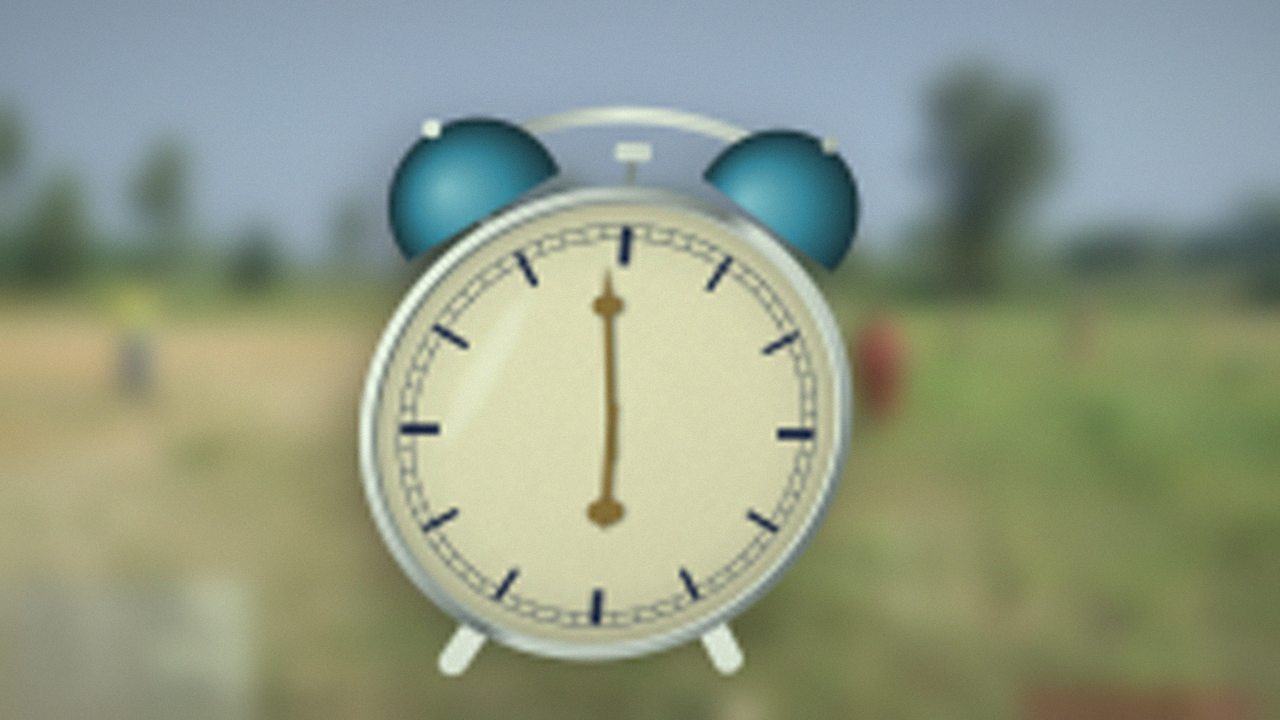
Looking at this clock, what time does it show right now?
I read 5:59
